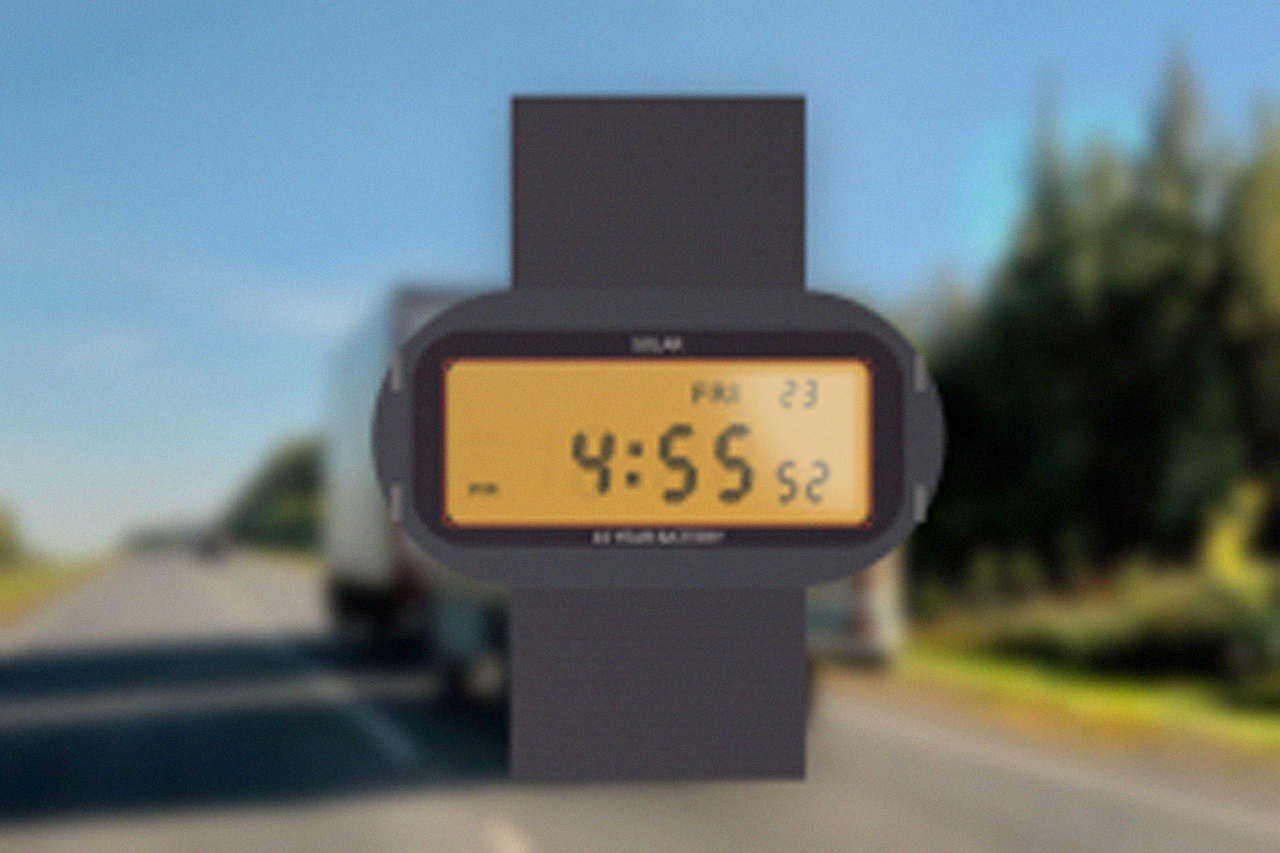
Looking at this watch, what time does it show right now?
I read 4:55:52
